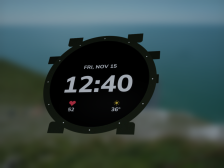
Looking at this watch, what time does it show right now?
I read 12:40
